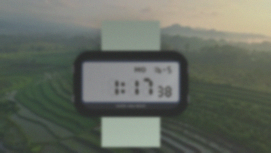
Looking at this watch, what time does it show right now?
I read 1:17
